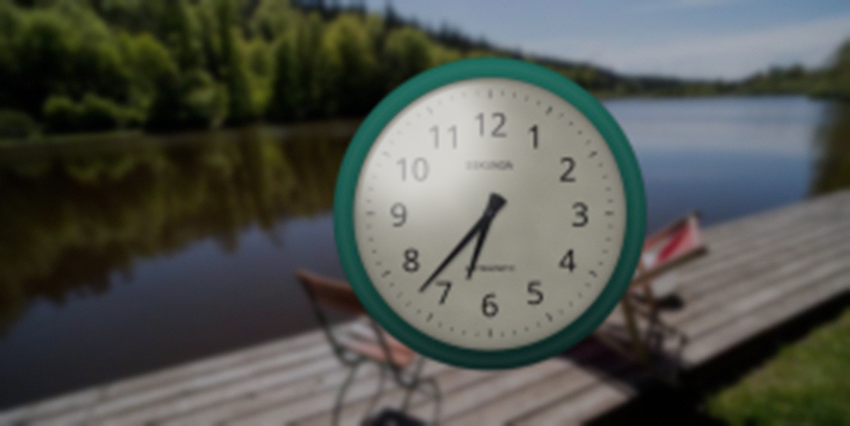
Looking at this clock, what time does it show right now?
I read 6:37
